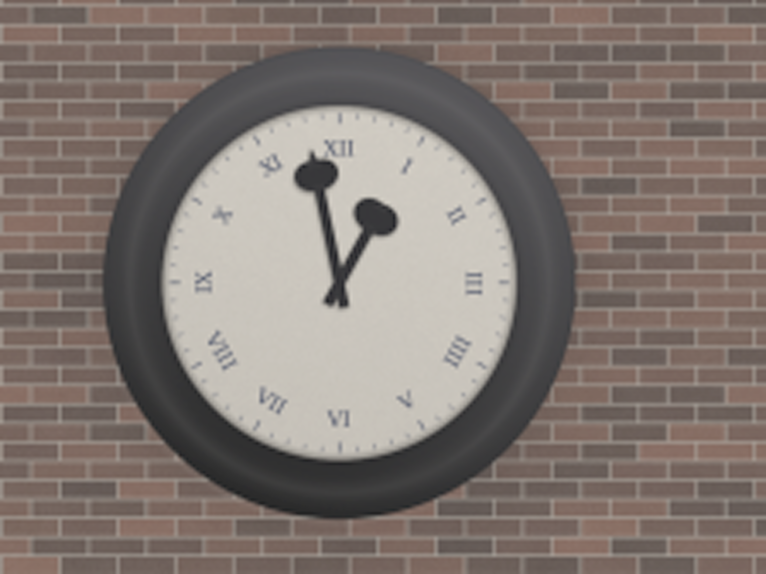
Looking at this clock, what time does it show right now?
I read 12:58
